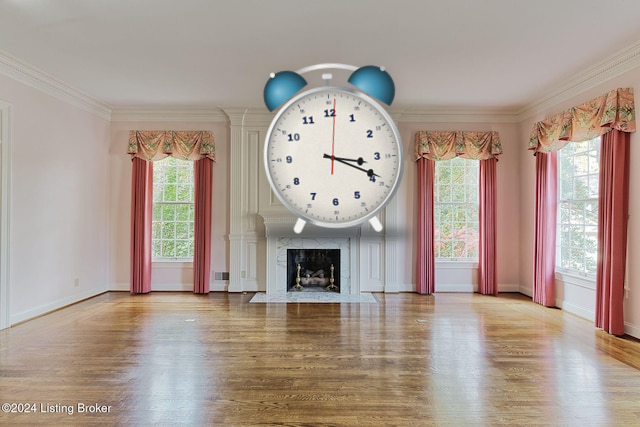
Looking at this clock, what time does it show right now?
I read 3:19:01
